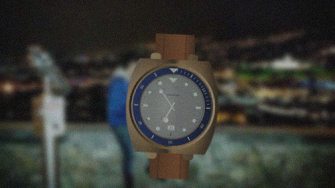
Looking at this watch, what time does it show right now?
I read 6:54
